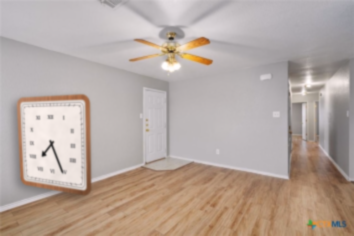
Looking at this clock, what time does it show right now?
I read 7:26
